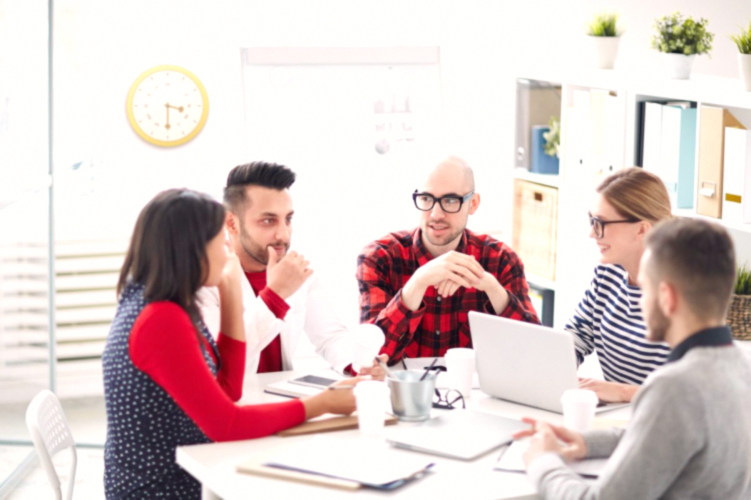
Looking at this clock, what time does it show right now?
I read 3:30
